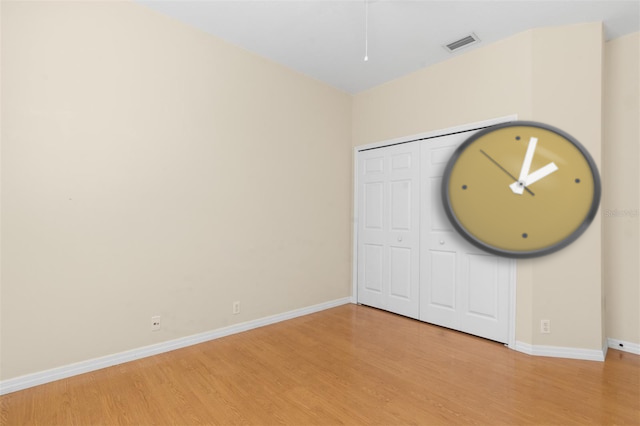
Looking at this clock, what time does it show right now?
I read 2:02:53
